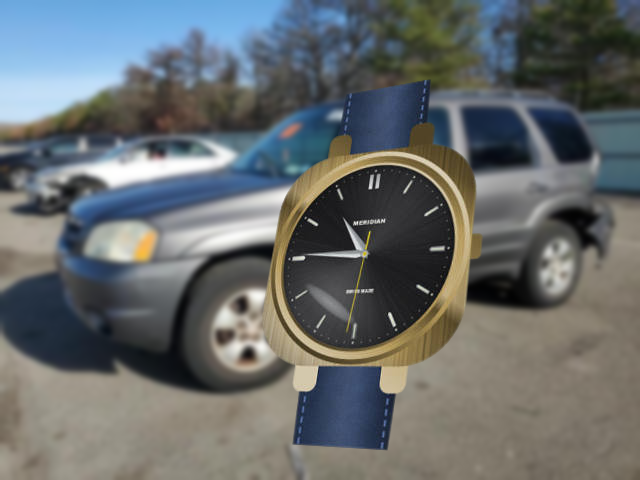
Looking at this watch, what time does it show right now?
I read 10:45:31
